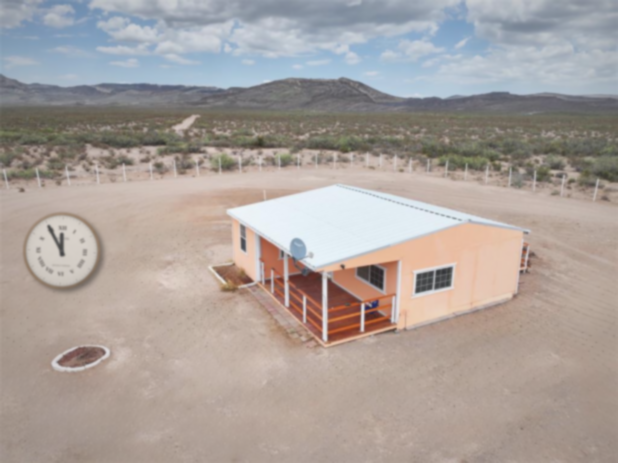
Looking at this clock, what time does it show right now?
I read 11:55
